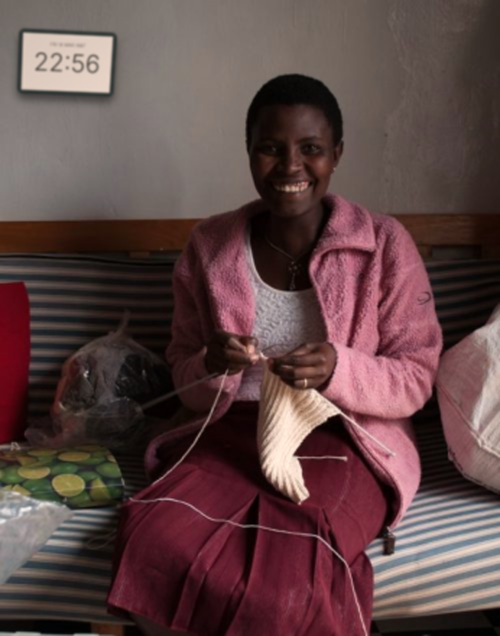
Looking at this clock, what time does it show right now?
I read 22:56
